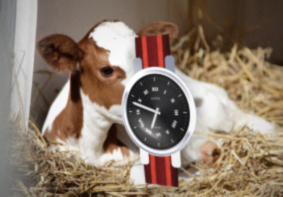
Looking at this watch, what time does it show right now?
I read 6:48
